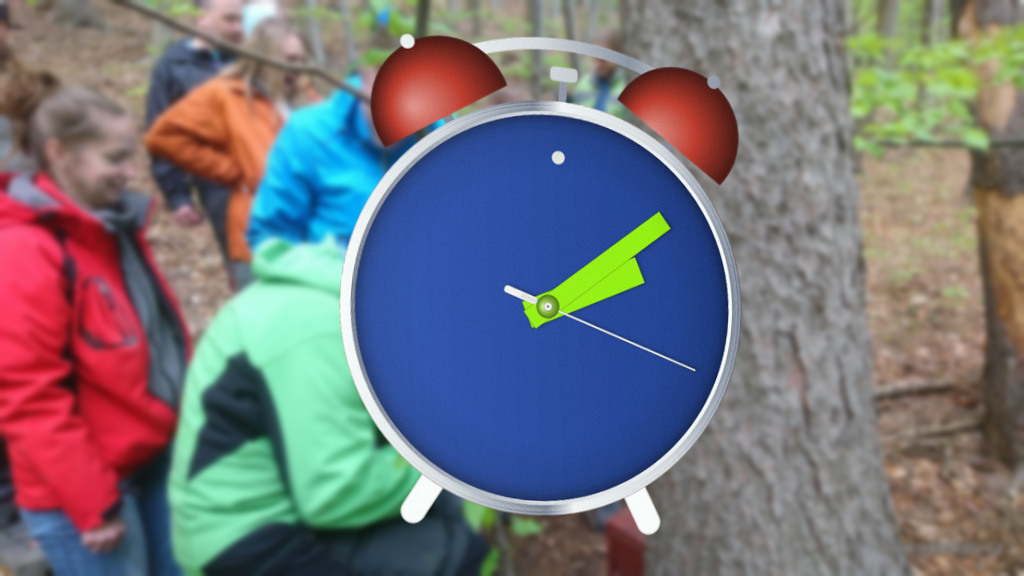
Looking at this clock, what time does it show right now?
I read 2:08:18
